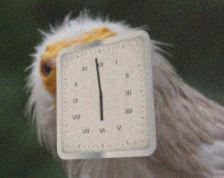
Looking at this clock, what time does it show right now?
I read 5:59
